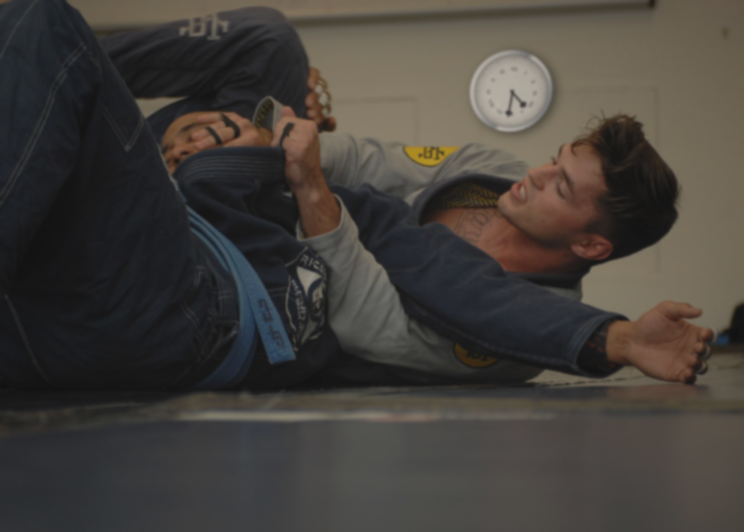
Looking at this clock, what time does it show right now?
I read 4:31
